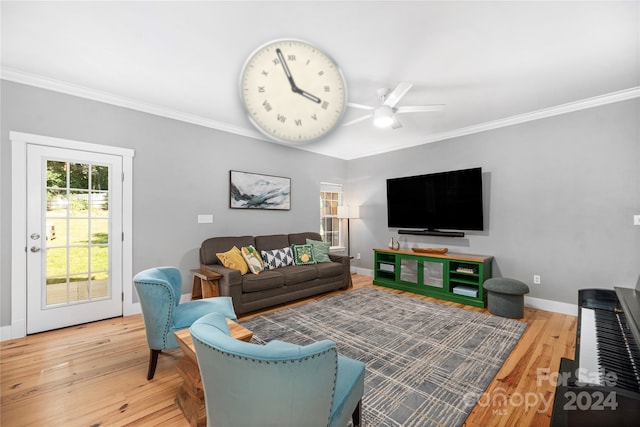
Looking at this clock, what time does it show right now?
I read 3:57
